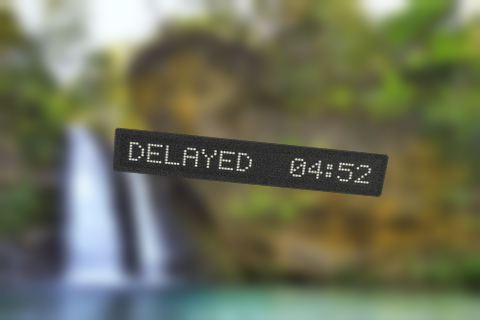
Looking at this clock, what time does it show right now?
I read 4:52
